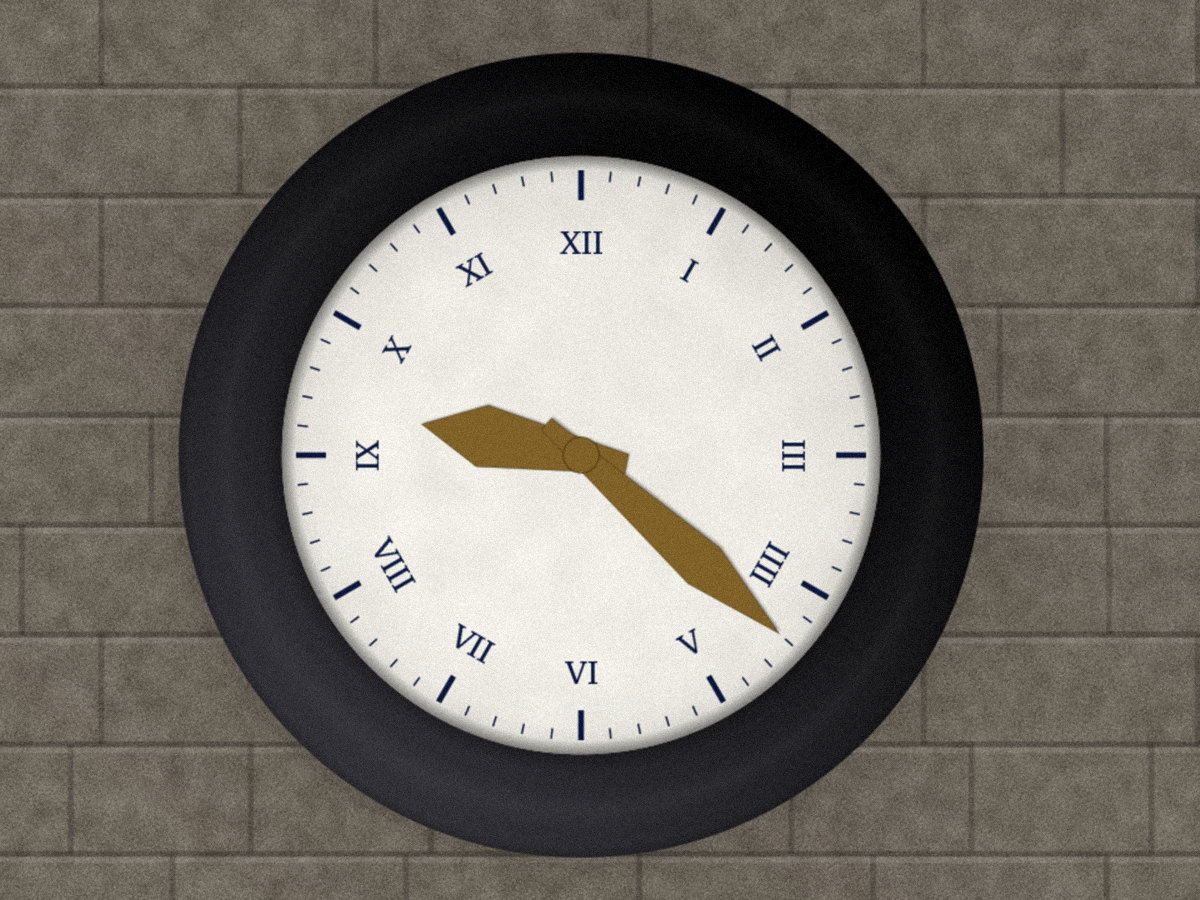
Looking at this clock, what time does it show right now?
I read 9:22
